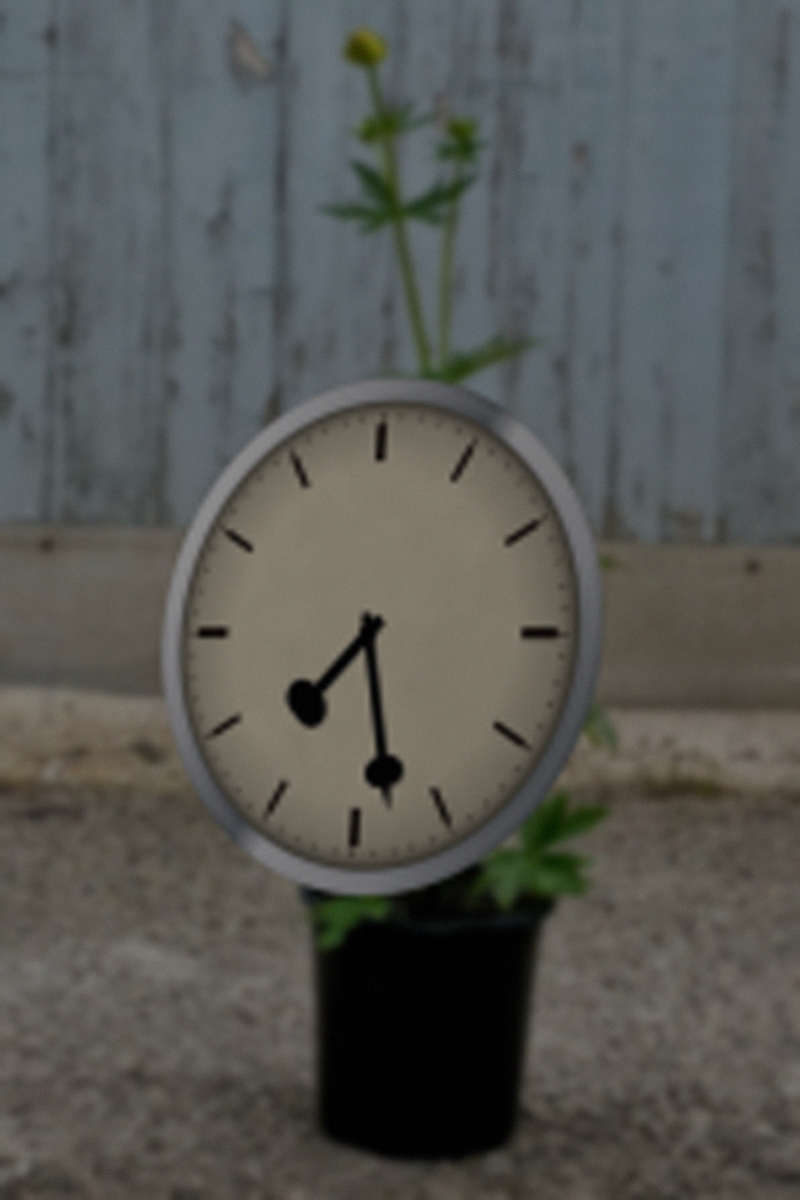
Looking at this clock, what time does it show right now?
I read 7:28
